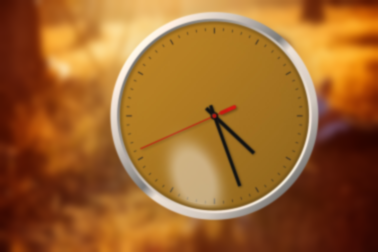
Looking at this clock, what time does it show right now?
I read 4:26:41
